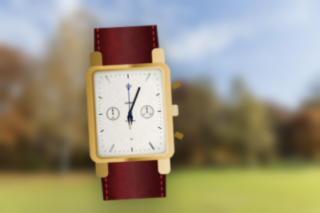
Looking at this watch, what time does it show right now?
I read 6:04
